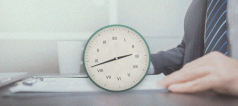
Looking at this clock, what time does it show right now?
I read 2:43
